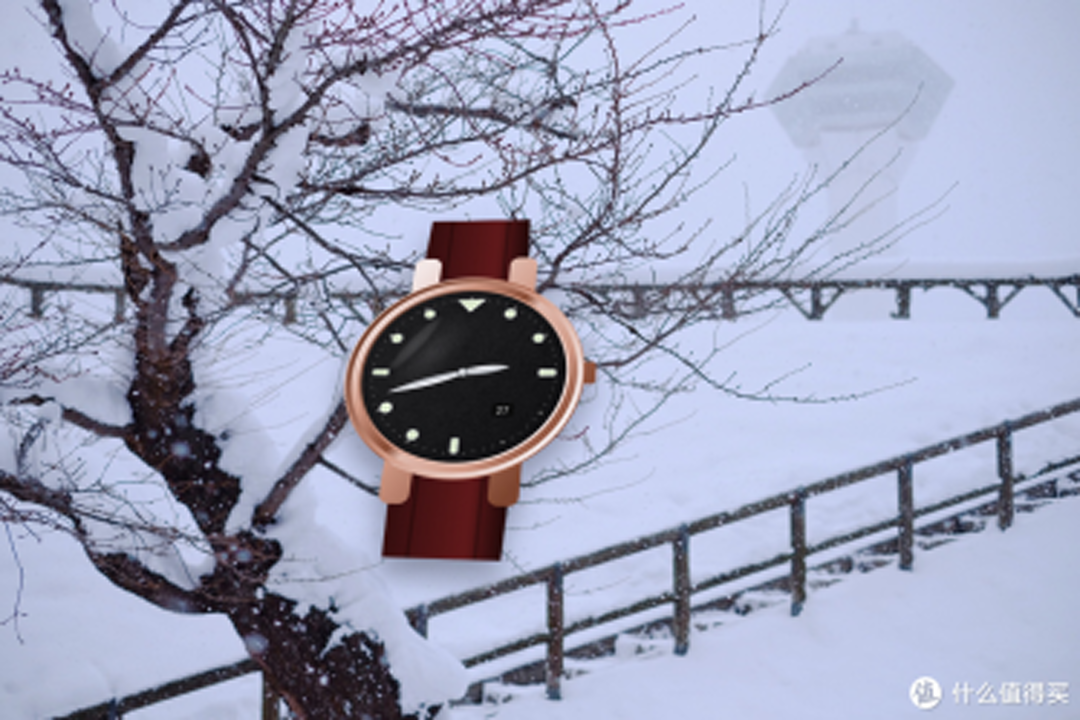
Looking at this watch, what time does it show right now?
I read 2:42
